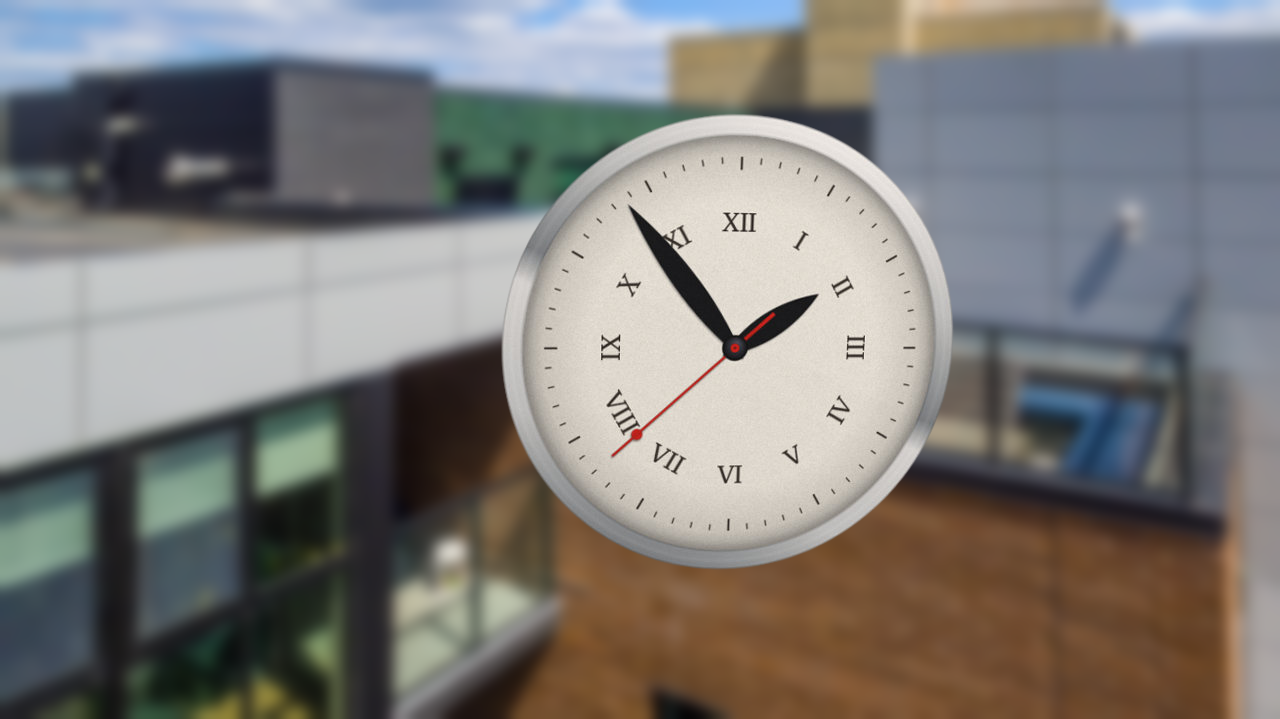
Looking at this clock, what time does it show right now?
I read 1:53:38
